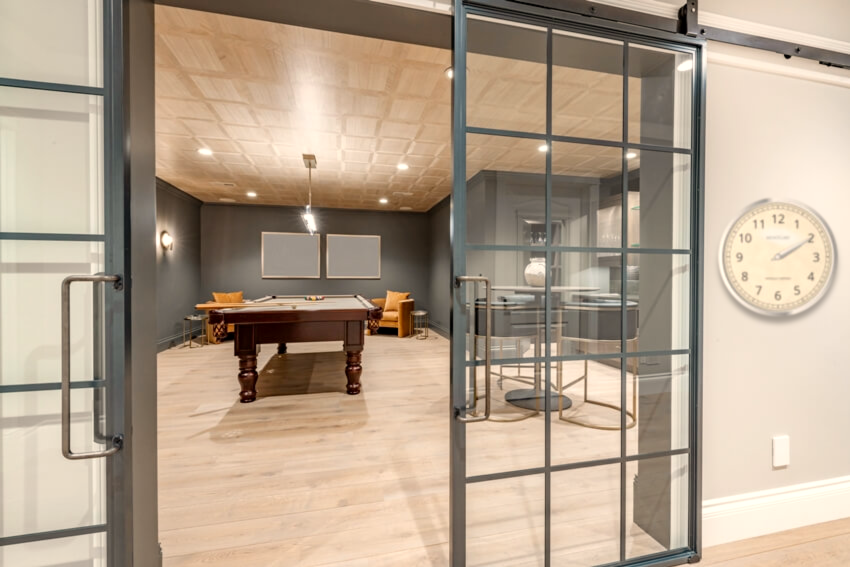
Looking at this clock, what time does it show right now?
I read 2:10
